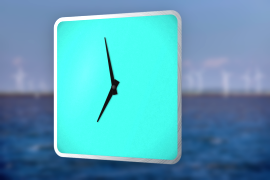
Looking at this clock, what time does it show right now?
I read 6:58
